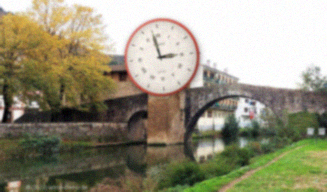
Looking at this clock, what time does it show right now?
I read 2:58
